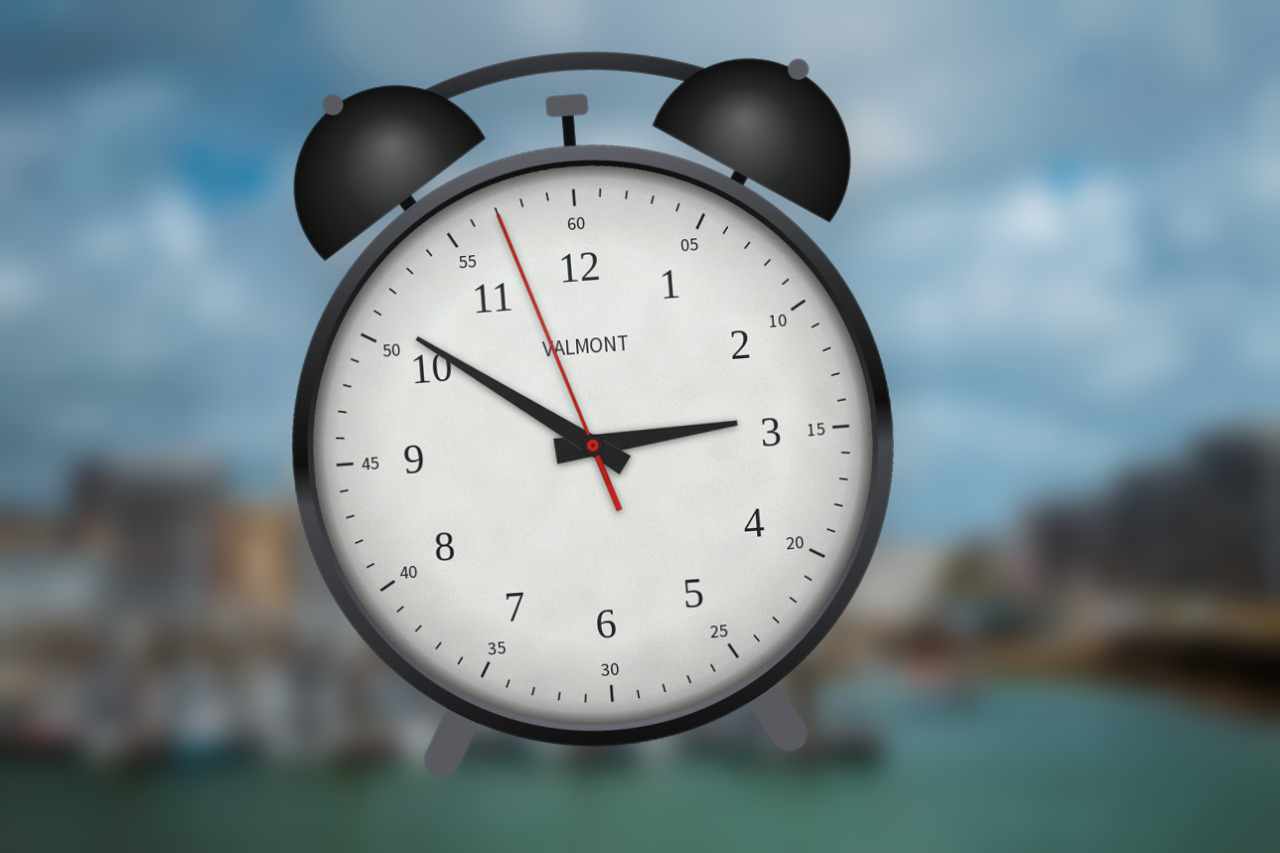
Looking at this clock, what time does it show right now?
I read 2:50:57
